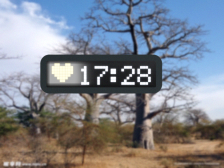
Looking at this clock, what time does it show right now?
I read 17:28
